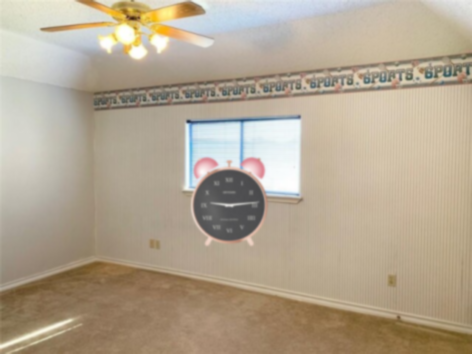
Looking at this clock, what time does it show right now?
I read 9:14
